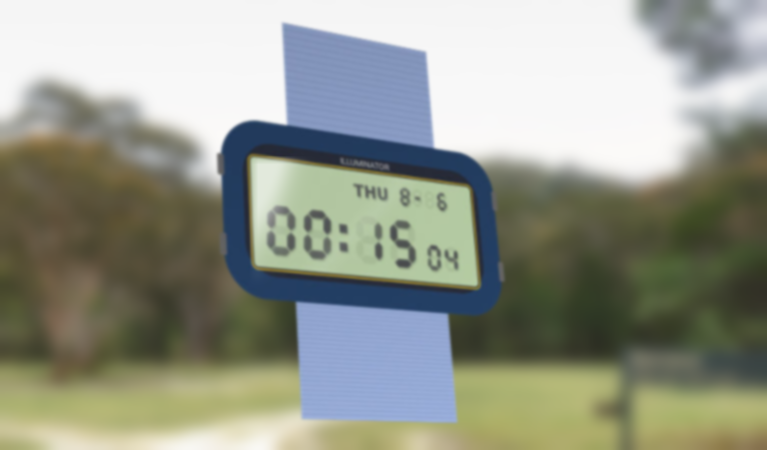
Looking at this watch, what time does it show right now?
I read 0:15:04
